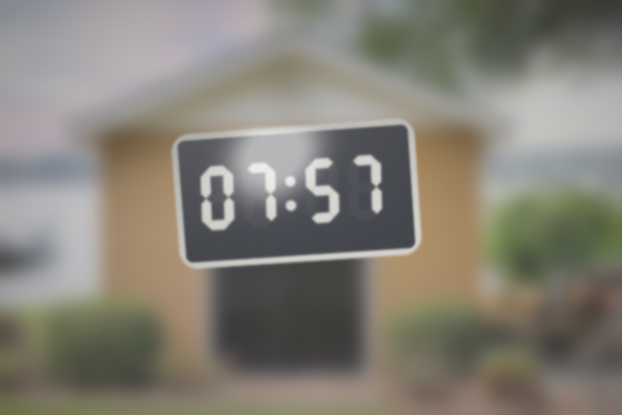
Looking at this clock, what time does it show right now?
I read 7:57
